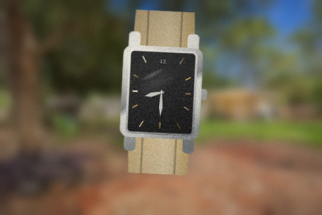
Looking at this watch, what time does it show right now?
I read 8:30
